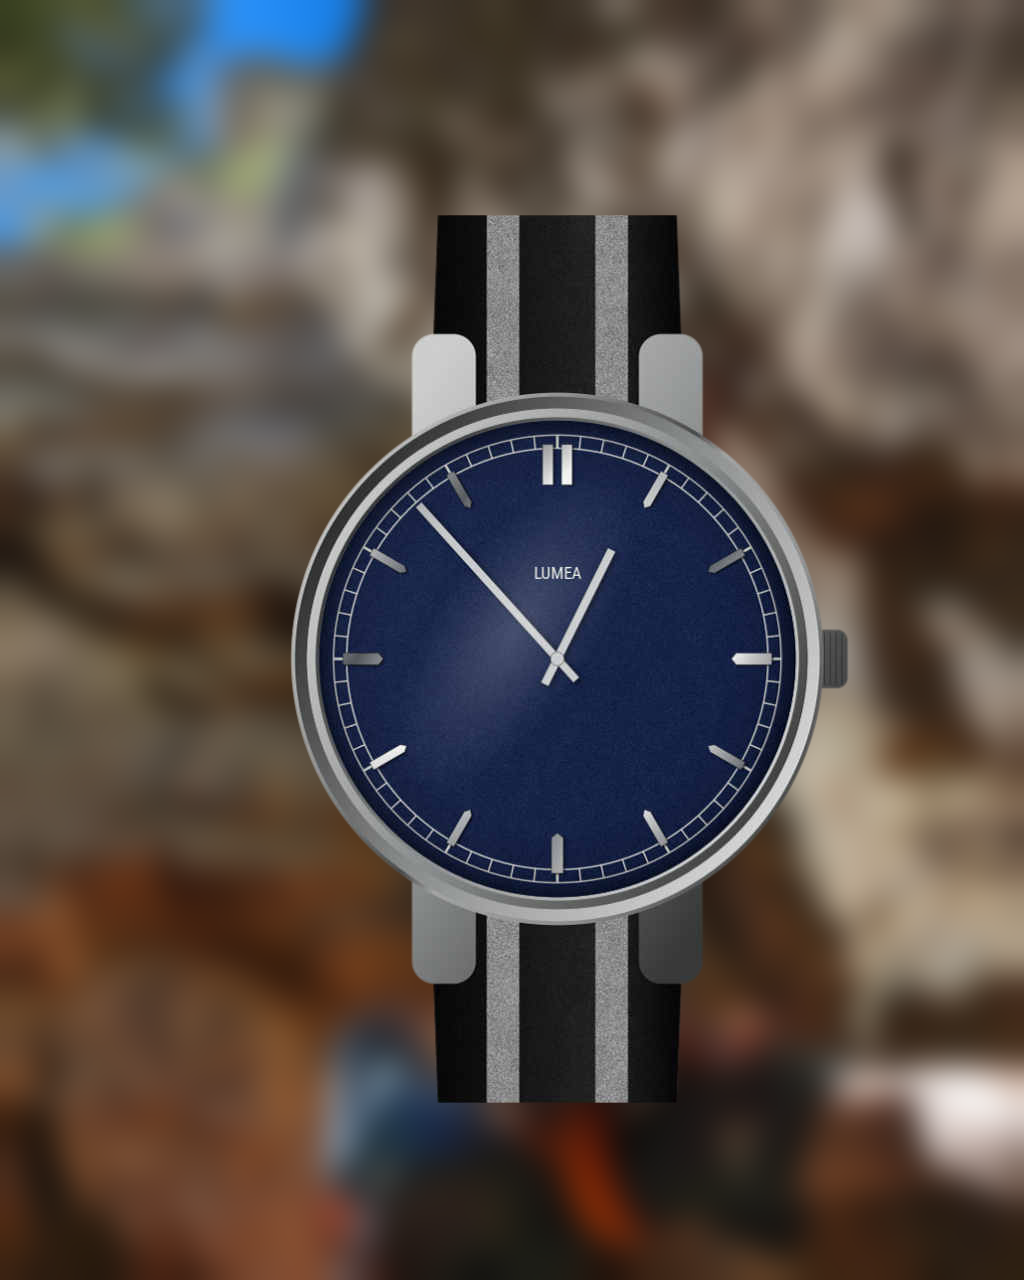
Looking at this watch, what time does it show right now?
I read 12:53
